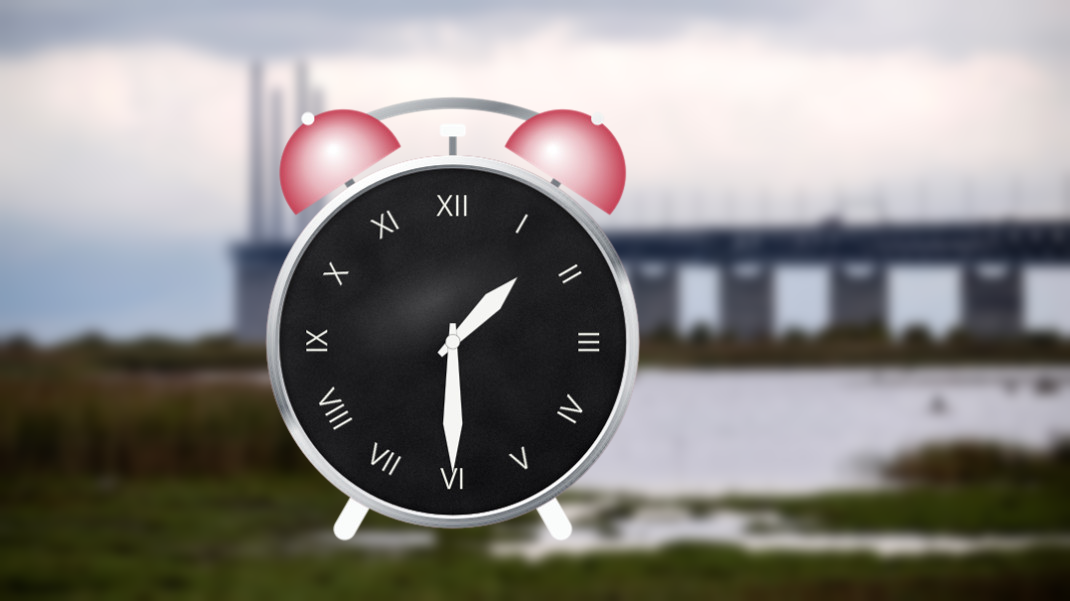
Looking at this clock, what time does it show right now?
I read 1:30
